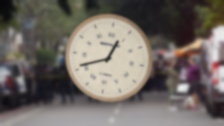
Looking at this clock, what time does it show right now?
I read 12:41
